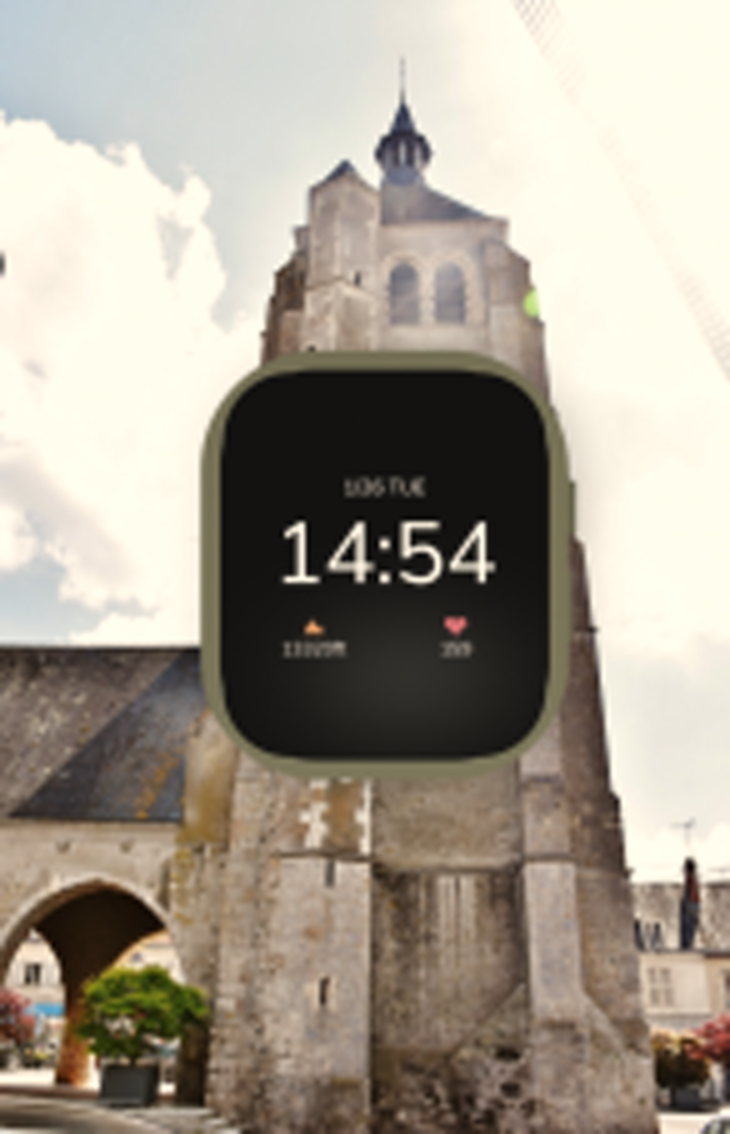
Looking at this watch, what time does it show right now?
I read 14:54
